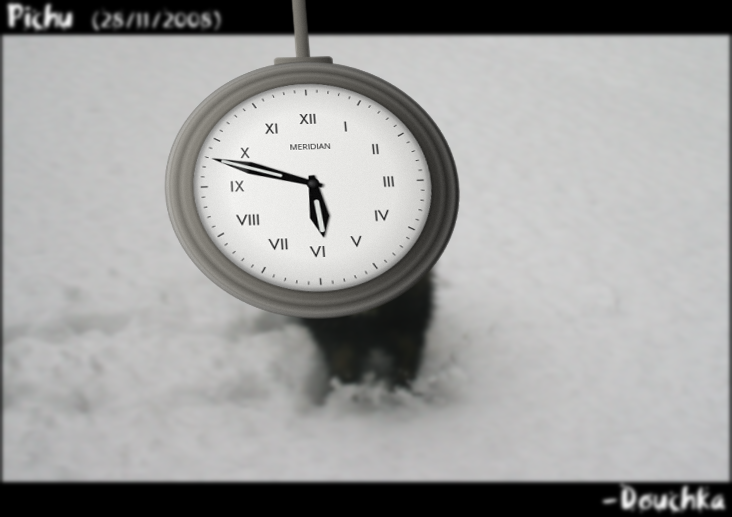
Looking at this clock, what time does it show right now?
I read 5:48
